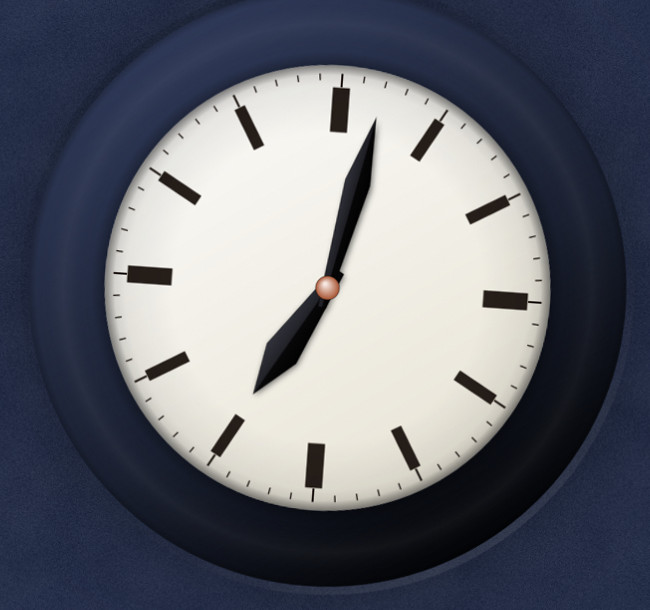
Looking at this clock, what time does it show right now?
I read 7:02
